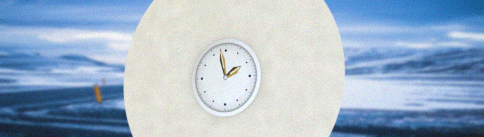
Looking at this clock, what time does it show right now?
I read 1:58
